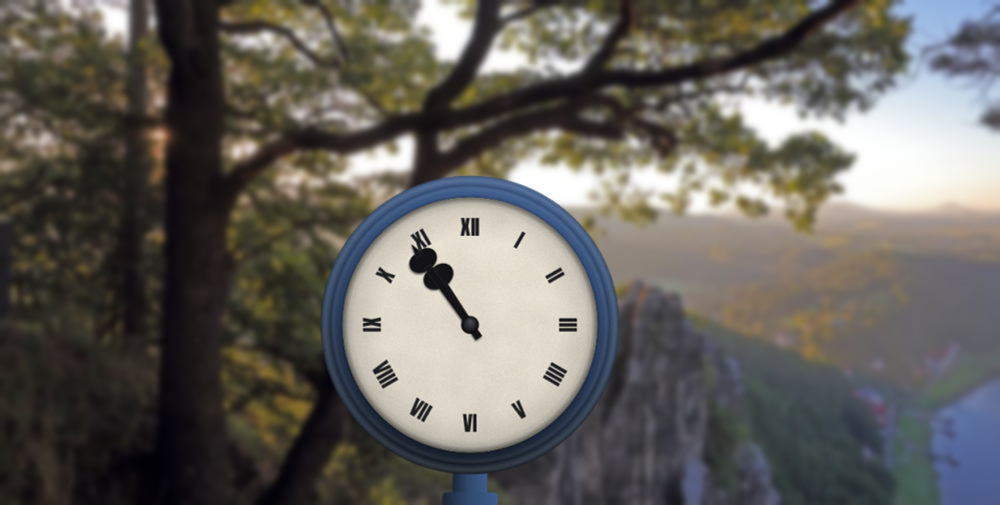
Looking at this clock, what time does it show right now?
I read 10:54
